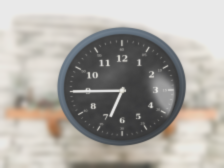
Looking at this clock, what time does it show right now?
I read 6:45
